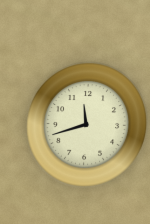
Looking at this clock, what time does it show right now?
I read 11:42
